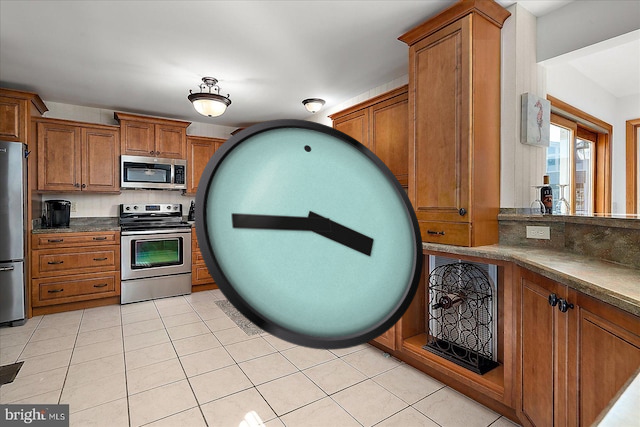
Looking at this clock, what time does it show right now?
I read 3:45
